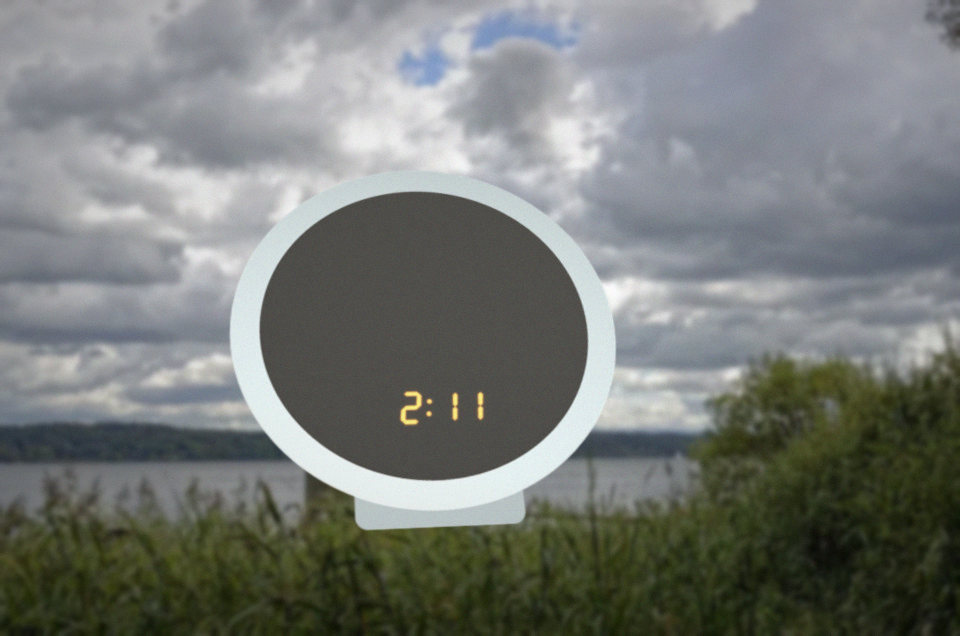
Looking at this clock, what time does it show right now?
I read 2:11
